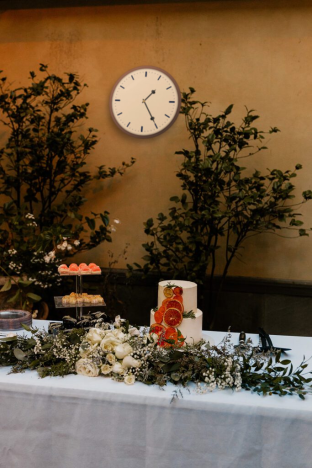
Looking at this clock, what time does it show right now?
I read 1:25
